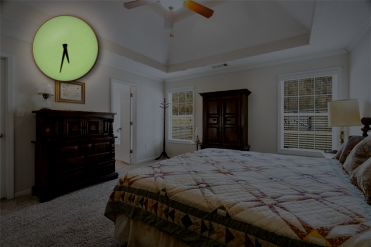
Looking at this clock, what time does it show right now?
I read 5:32
